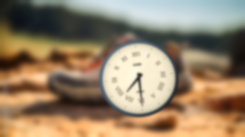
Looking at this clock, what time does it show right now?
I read 7:30
